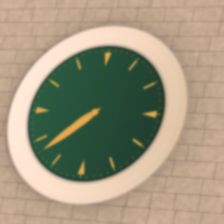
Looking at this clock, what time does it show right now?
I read 7:38
